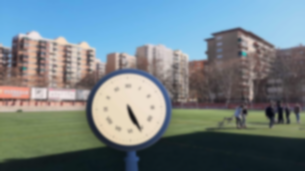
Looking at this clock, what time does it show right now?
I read 5:26
